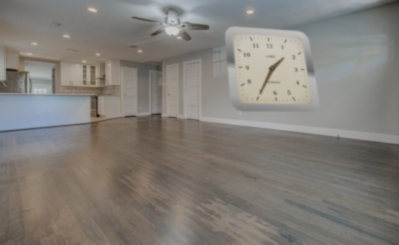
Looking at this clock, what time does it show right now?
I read 1:35
